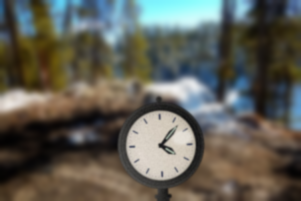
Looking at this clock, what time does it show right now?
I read 4:07
